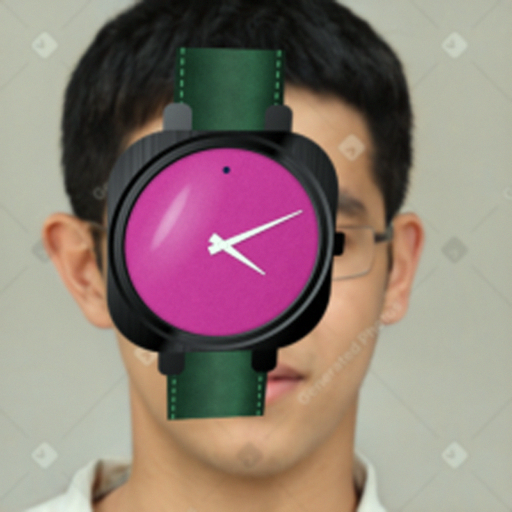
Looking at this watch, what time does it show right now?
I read 4:11
